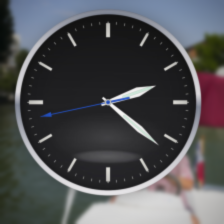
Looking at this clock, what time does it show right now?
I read 2:21:43
